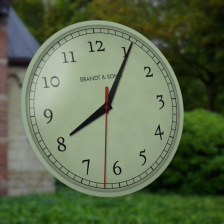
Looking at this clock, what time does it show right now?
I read 8:05:32
